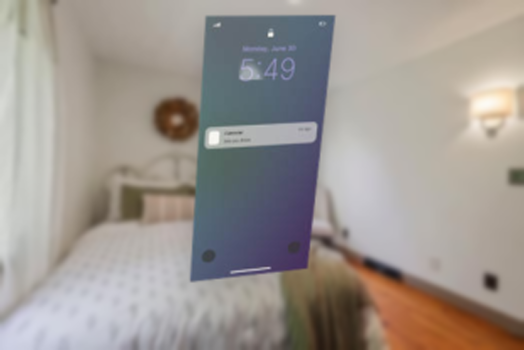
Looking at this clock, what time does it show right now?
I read 5:49
